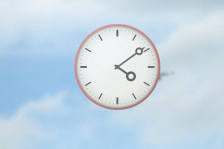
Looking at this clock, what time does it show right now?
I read 4:09
